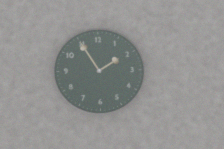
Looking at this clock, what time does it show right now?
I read 1:55
